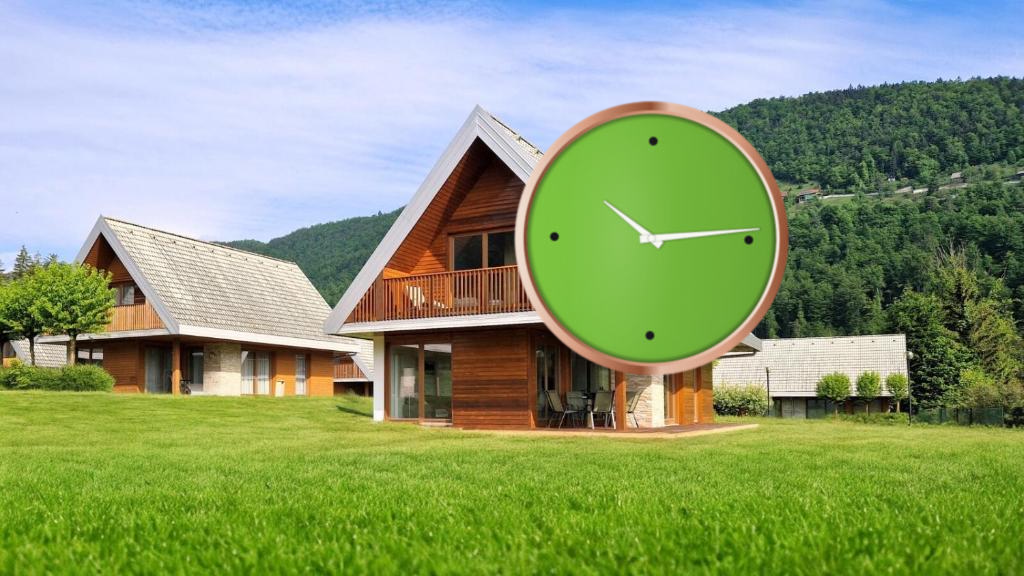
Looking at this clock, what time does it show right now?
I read 10:14
